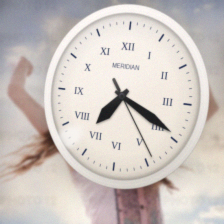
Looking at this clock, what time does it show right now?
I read 7:19:24
